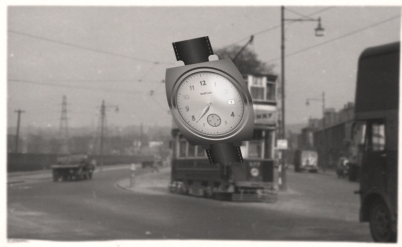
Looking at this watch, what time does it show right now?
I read 7:38
